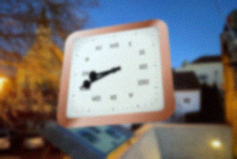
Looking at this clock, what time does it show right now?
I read 8:41
